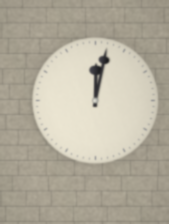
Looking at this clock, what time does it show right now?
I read 12:02
